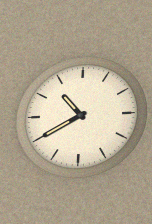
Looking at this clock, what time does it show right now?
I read 10:40
